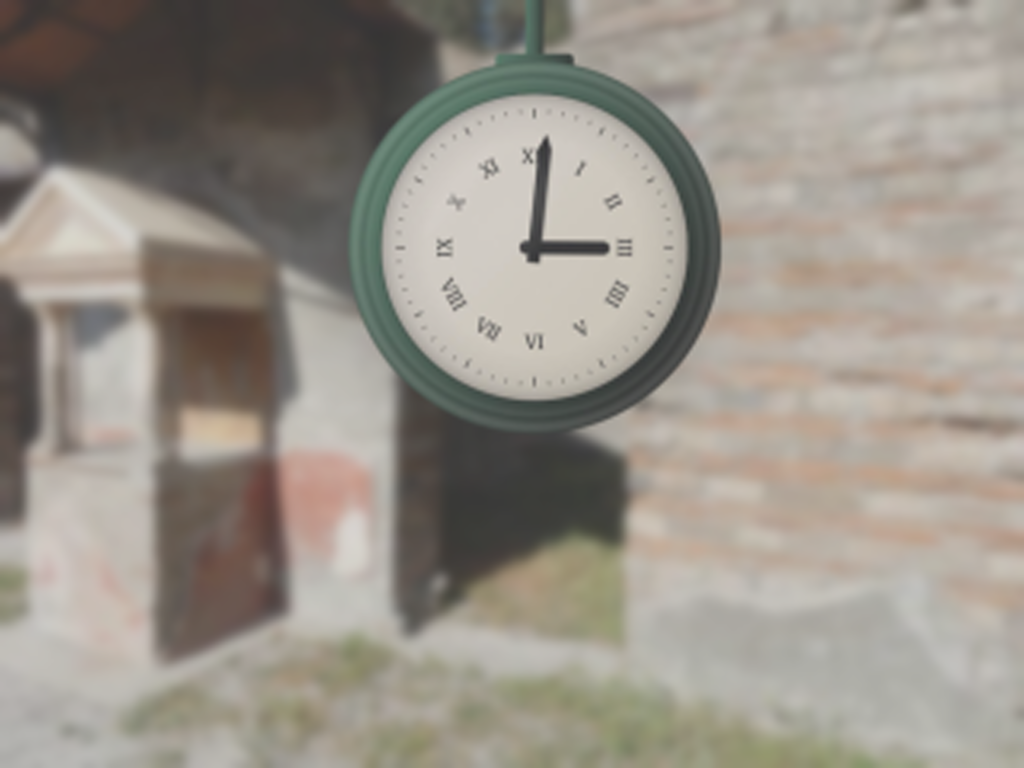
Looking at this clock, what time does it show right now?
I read 3:01
